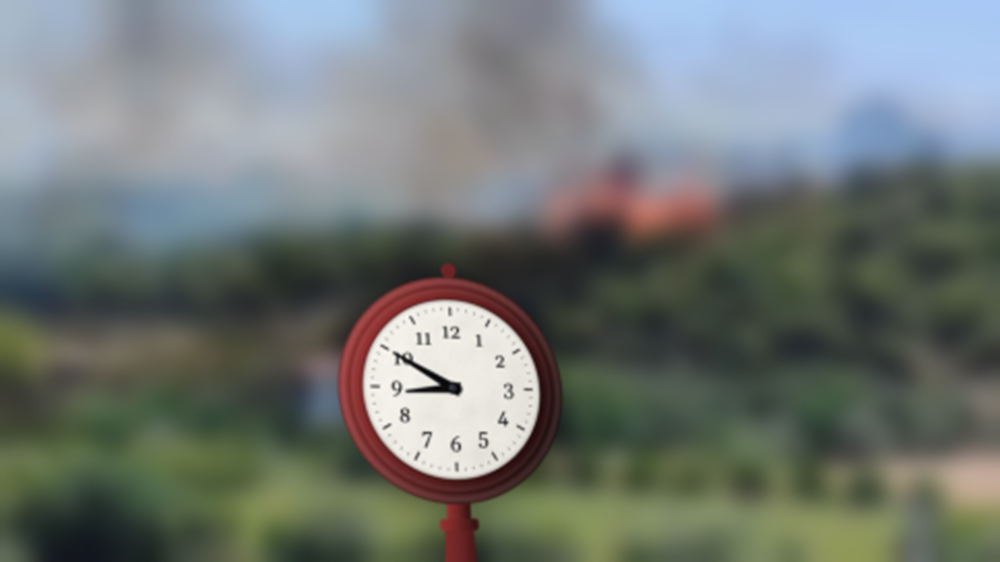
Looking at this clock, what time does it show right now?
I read 8:50
